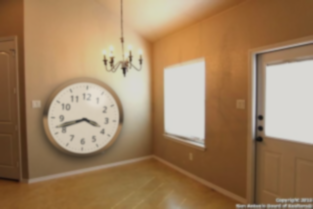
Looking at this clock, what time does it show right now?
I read 3:42
